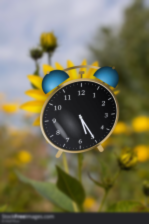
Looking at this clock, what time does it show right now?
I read 5:25
